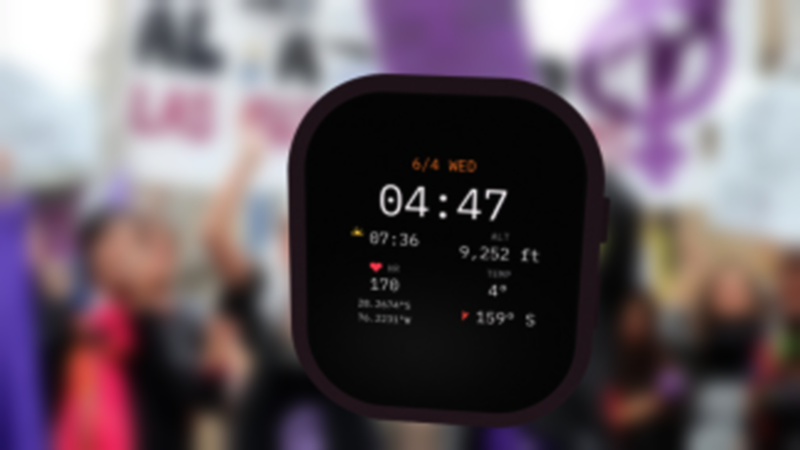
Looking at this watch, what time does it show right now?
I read 4:47
